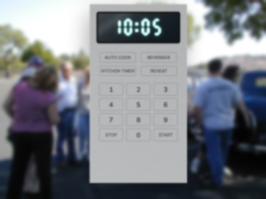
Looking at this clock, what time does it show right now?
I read 10:05
